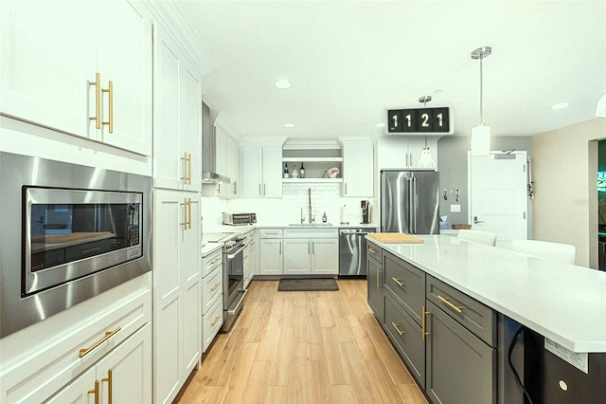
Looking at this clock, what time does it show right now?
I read 11:21
